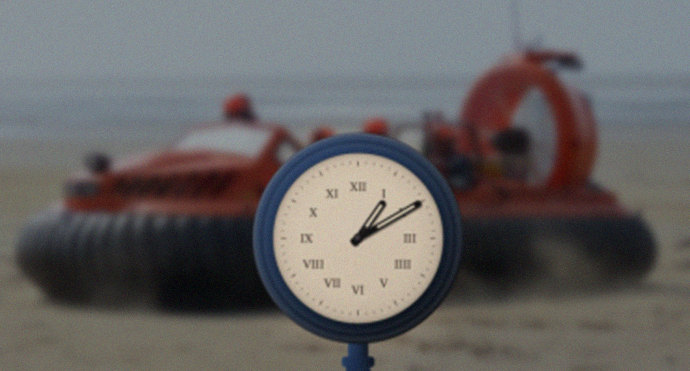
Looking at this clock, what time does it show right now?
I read 1:10
